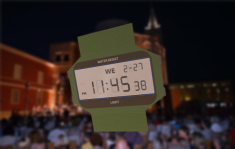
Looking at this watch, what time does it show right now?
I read 11:45:38
